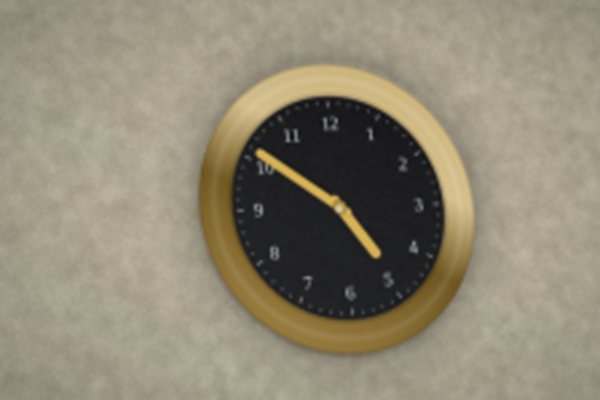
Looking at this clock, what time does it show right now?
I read 4:51
